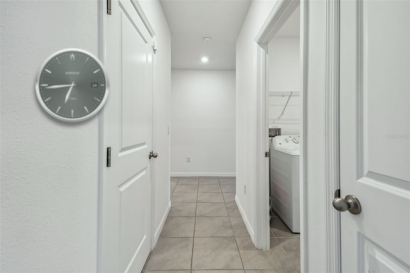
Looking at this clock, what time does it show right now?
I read 6:44
